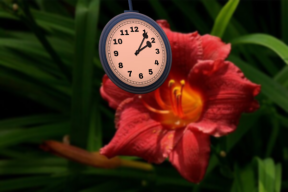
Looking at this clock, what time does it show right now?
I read 2:06
